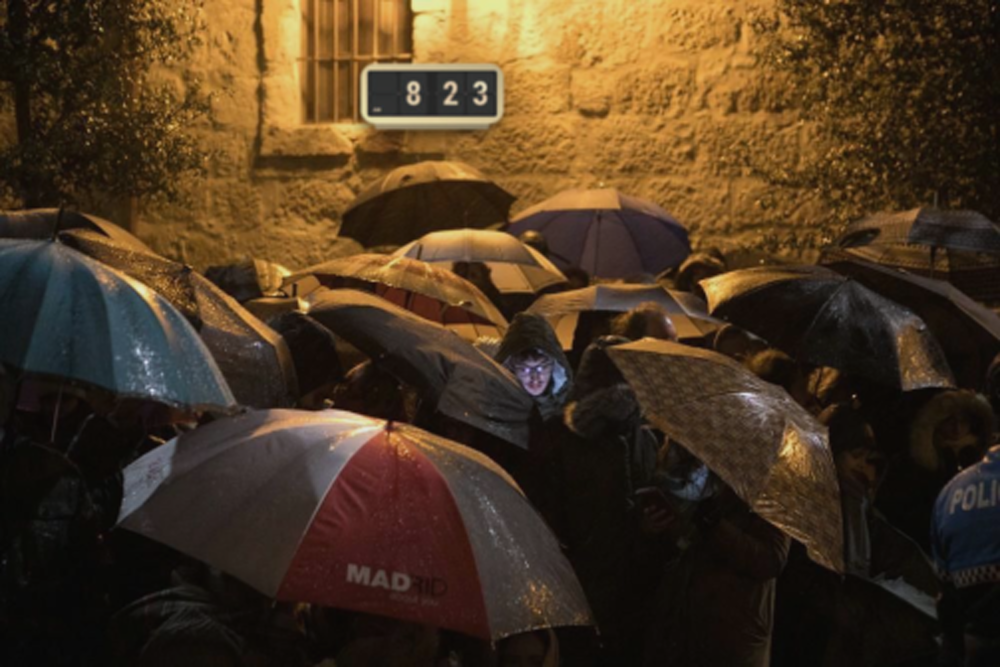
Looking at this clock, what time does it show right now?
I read 8:23
